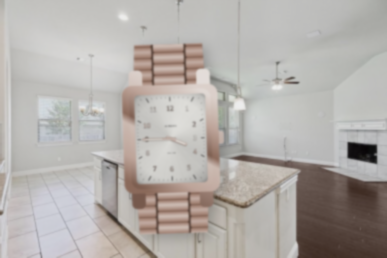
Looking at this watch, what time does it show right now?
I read 3:45
